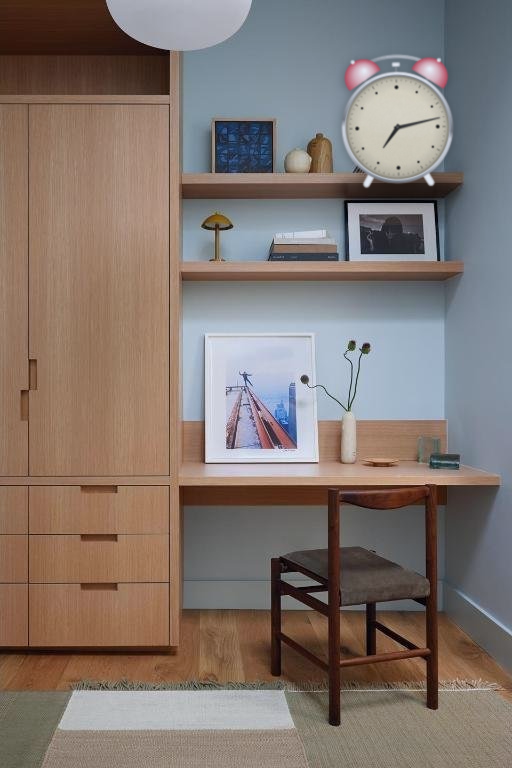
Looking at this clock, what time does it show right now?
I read 7:13
